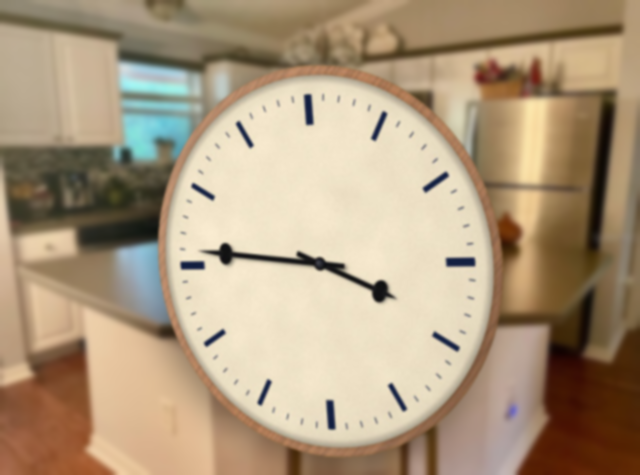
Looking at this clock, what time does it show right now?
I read 3:46
